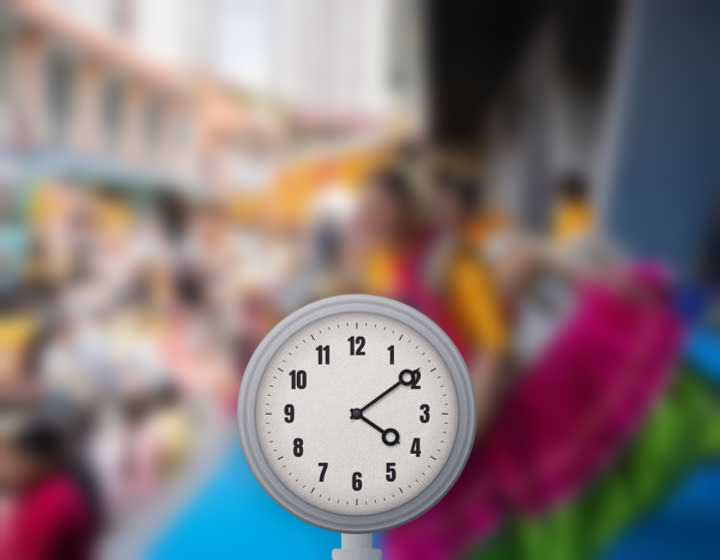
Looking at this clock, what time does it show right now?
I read 4:09
